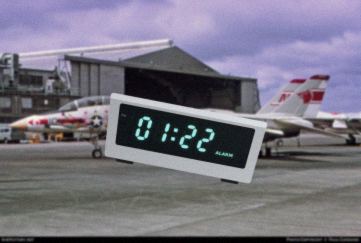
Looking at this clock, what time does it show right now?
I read 1:22
